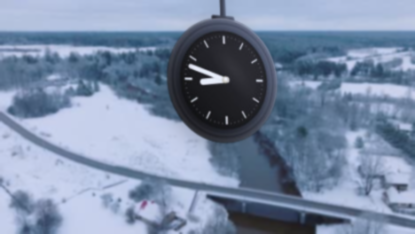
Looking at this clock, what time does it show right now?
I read 8:48
